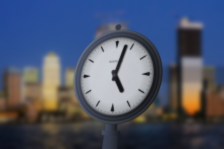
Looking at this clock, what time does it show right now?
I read 5:03
